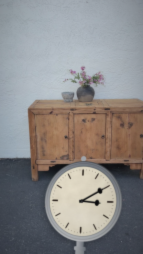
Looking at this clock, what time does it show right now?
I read 3:10
